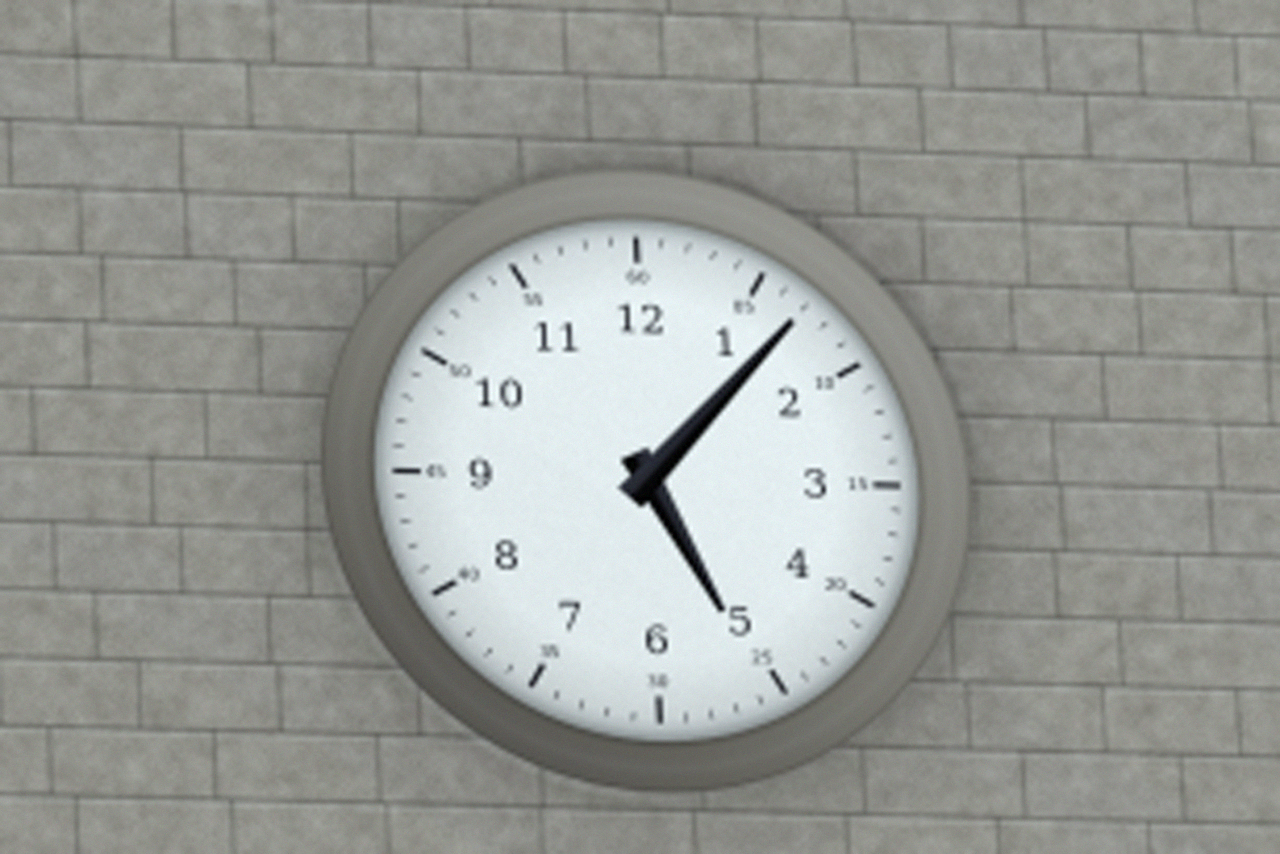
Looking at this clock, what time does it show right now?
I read 5:07
